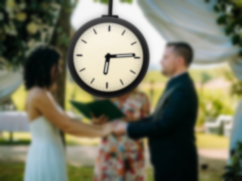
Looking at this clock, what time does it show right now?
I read 6:14
